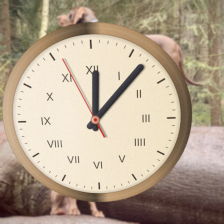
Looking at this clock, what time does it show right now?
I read 12:06:56
